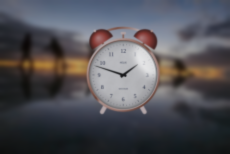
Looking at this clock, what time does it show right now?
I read 1:48
